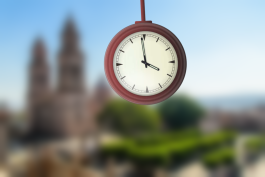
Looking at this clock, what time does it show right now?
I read 3:59
